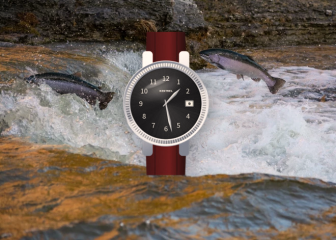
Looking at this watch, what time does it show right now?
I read 1:28
